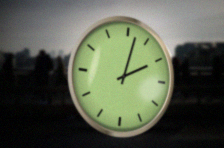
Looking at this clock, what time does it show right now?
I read 2:02
